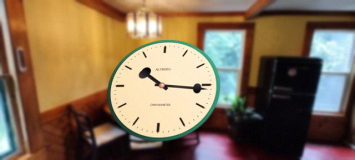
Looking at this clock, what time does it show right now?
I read 10:16
